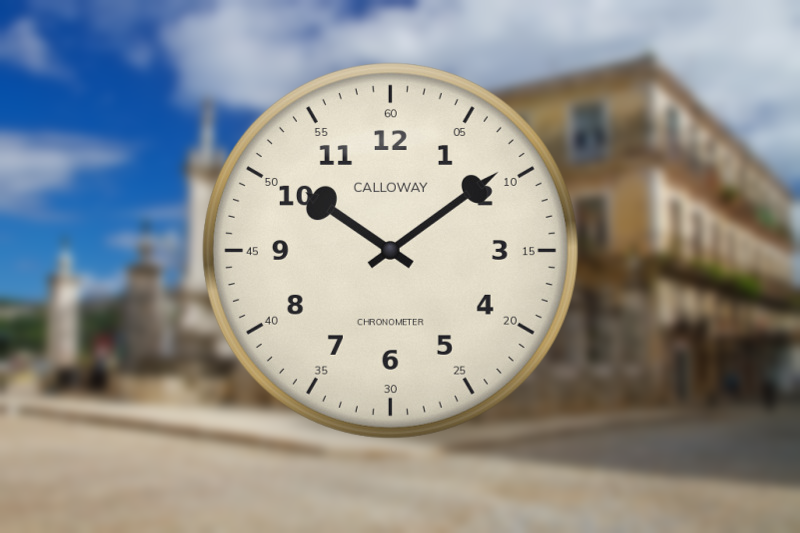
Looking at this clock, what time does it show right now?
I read 10:09
